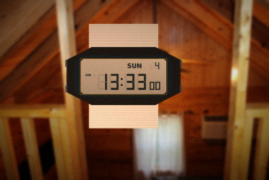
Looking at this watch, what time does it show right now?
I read 13:33
